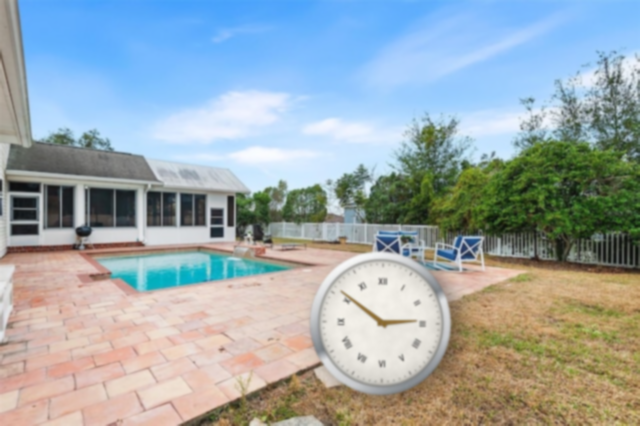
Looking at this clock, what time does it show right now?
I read 2:51
